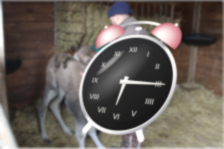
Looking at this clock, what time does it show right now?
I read 6:15
